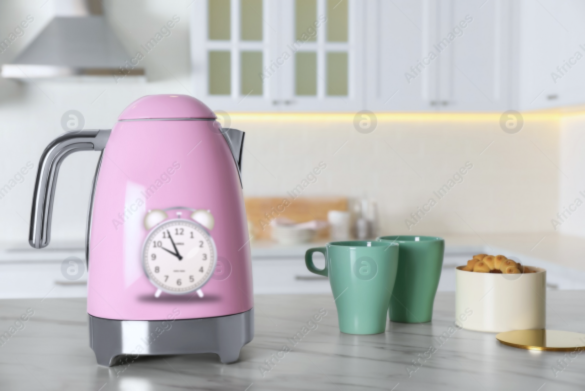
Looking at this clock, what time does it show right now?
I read 9:56
